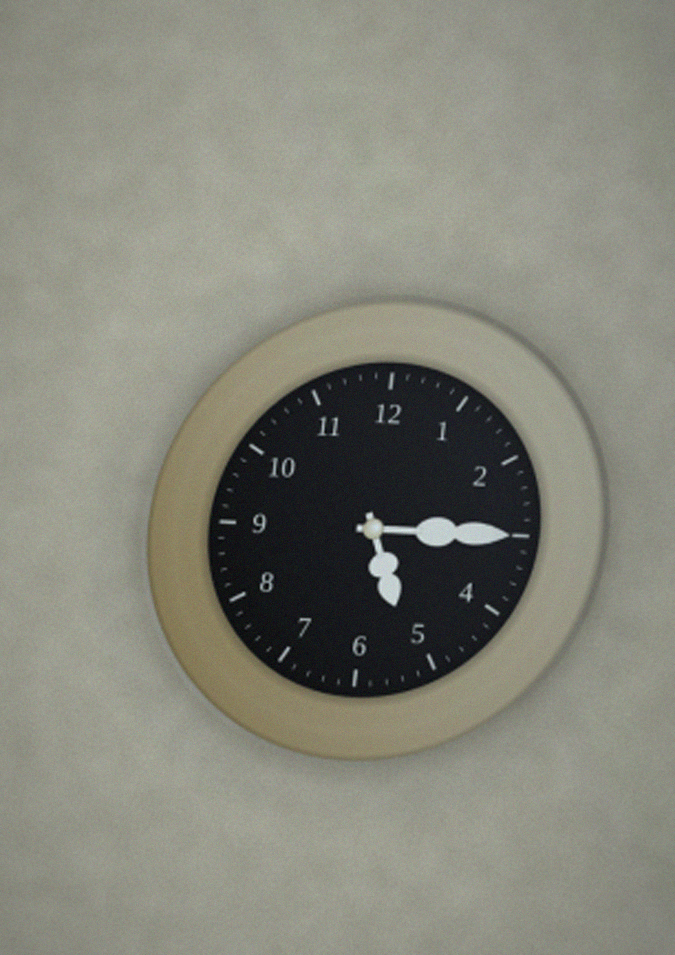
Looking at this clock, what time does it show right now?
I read 5:15
